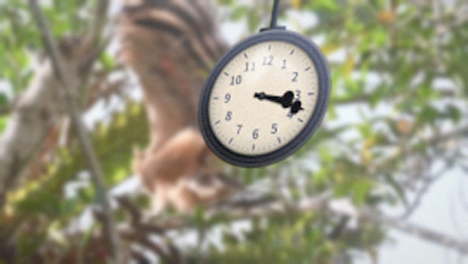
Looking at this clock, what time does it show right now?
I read 3:18
